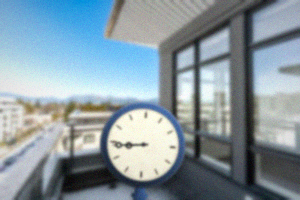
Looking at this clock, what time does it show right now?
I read 8:44
